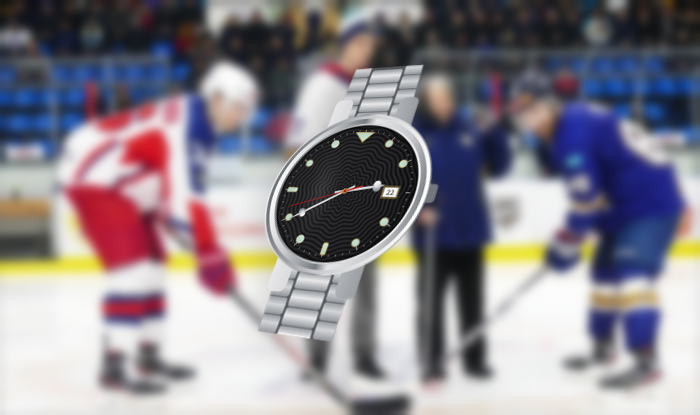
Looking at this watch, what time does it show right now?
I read 2:39:42
